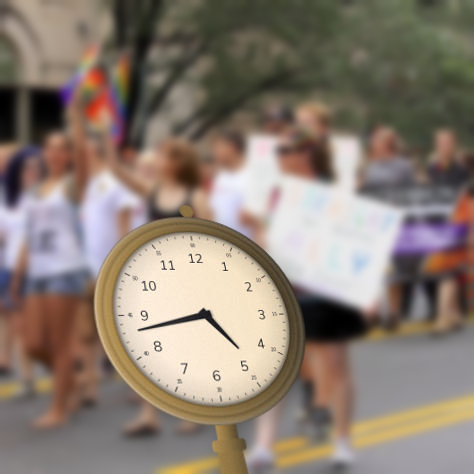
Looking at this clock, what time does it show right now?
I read 4:43
